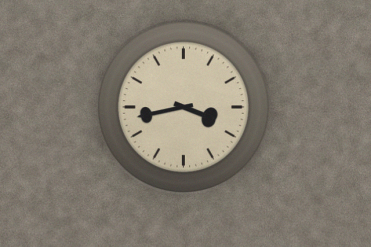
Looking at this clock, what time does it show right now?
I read 3:43
